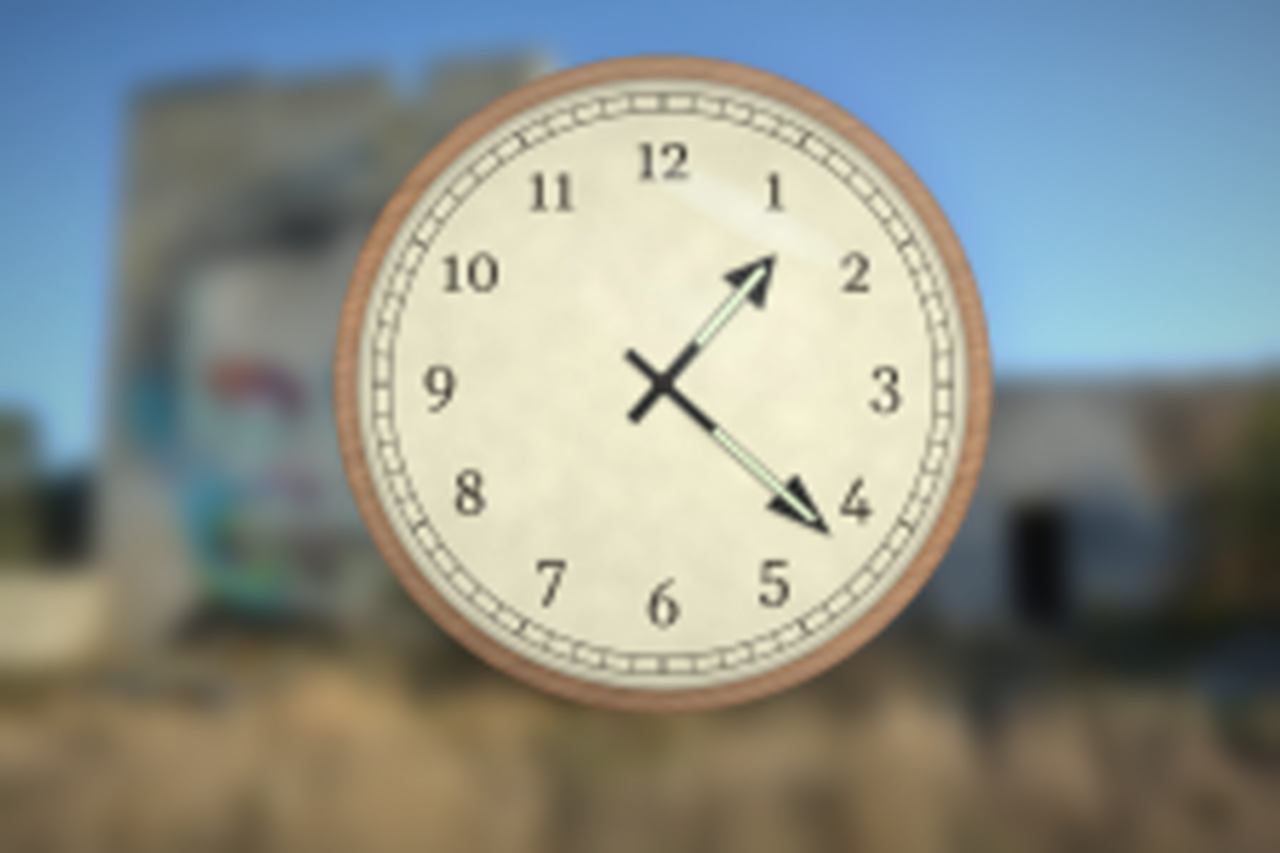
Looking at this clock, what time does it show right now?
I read 1:22
